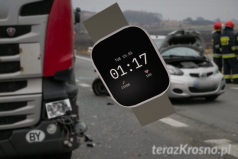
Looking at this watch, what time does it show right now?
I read 1:17
